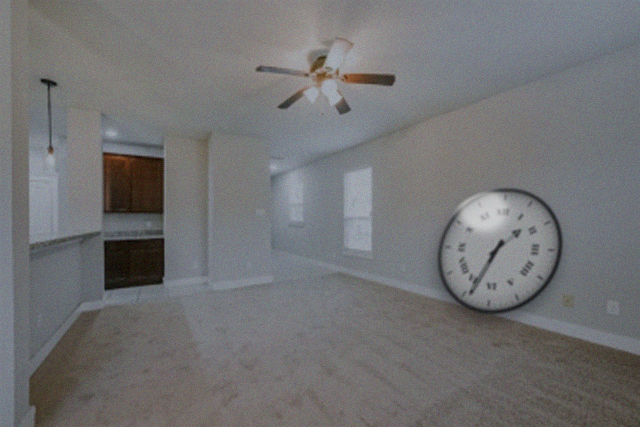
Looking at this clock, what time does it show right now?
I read 1:34
